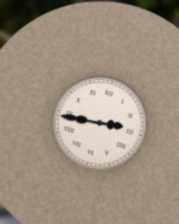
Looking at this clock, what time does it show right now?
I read 2:44
